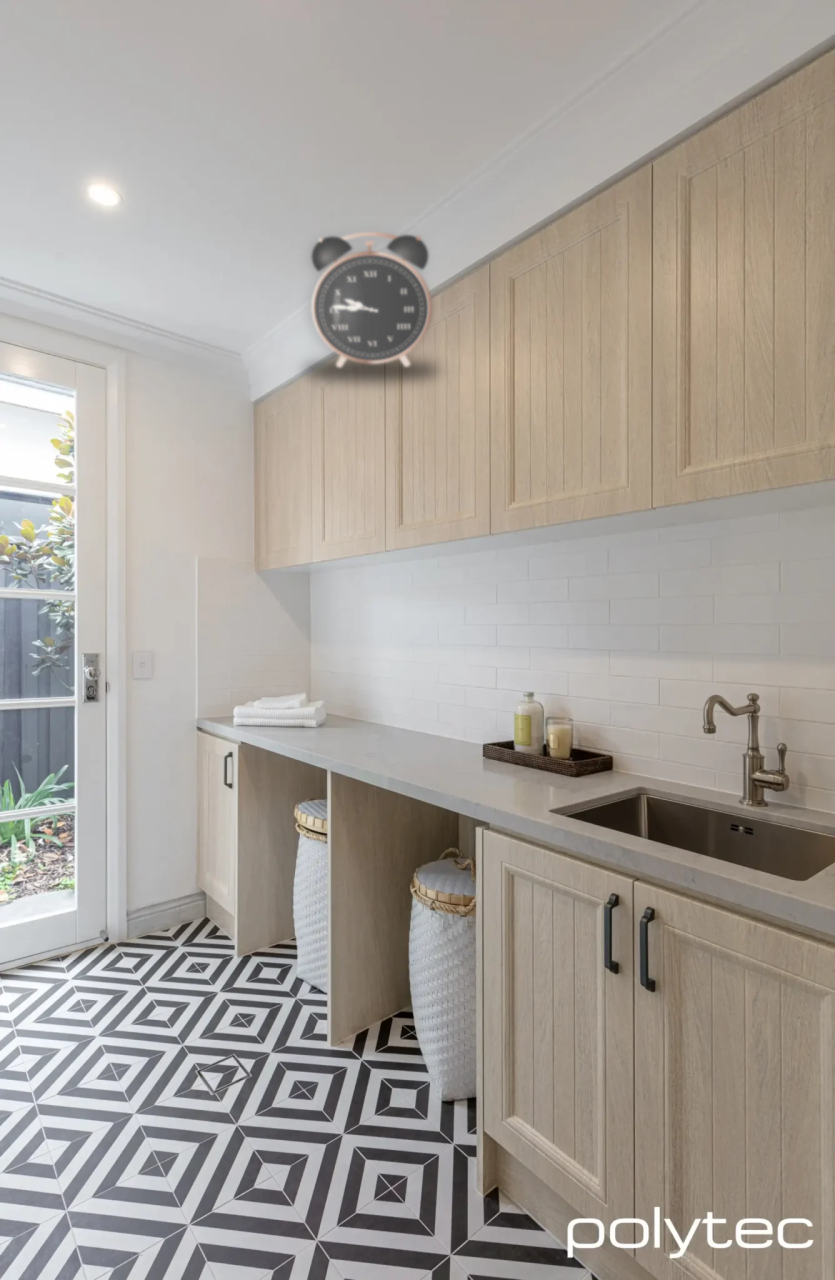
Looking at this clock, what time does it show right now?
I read 9:46
